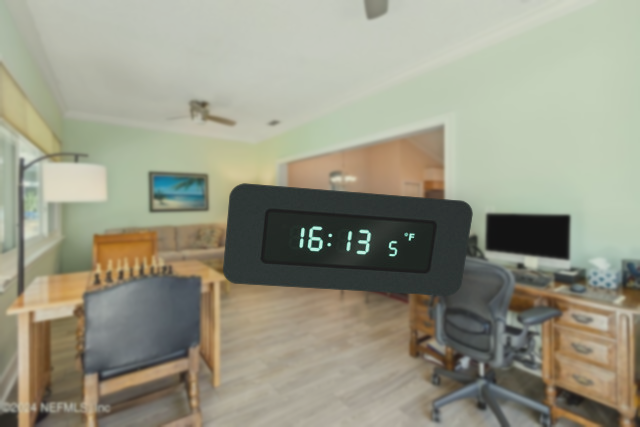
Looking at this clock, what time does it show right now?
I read 16:13
